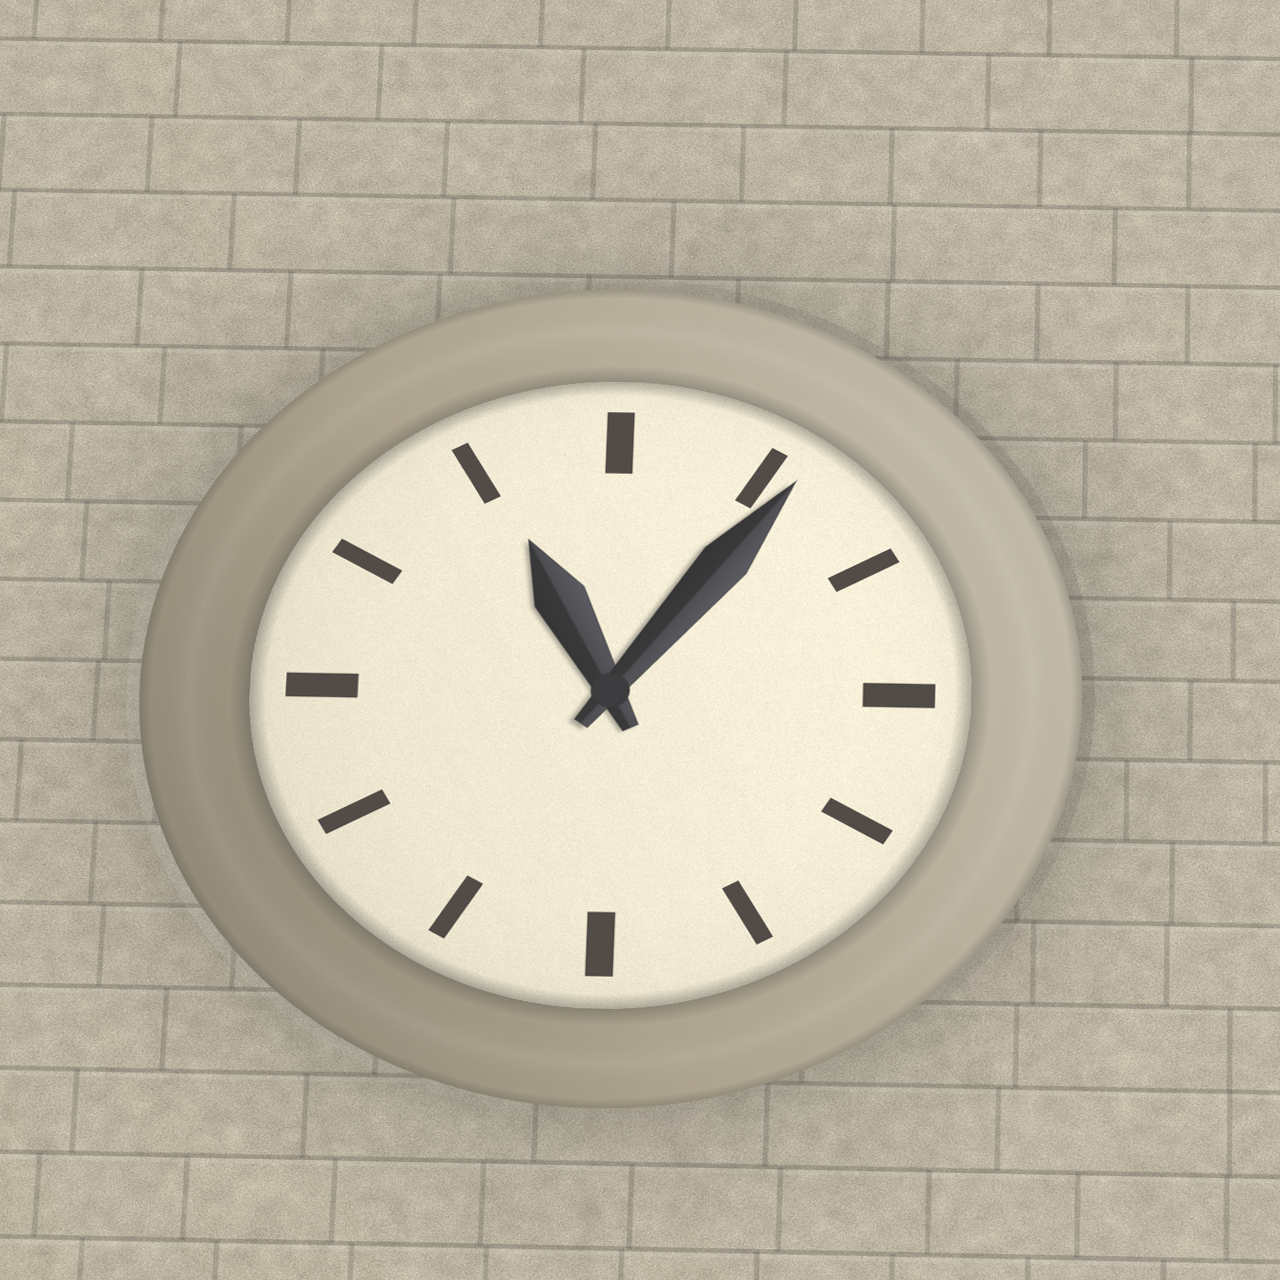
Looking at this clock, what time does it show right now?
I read 11:06
